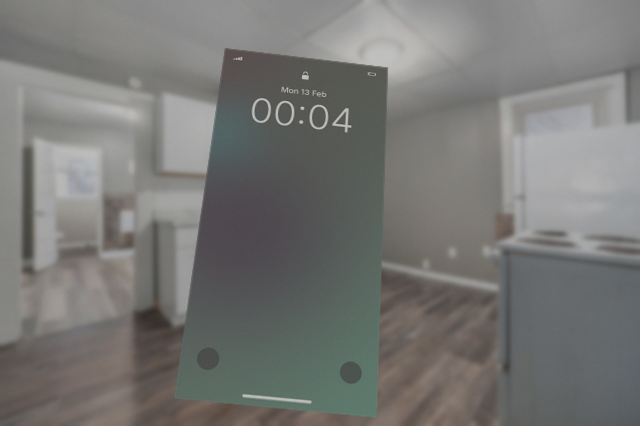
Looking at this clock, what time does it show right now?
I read 0:04
